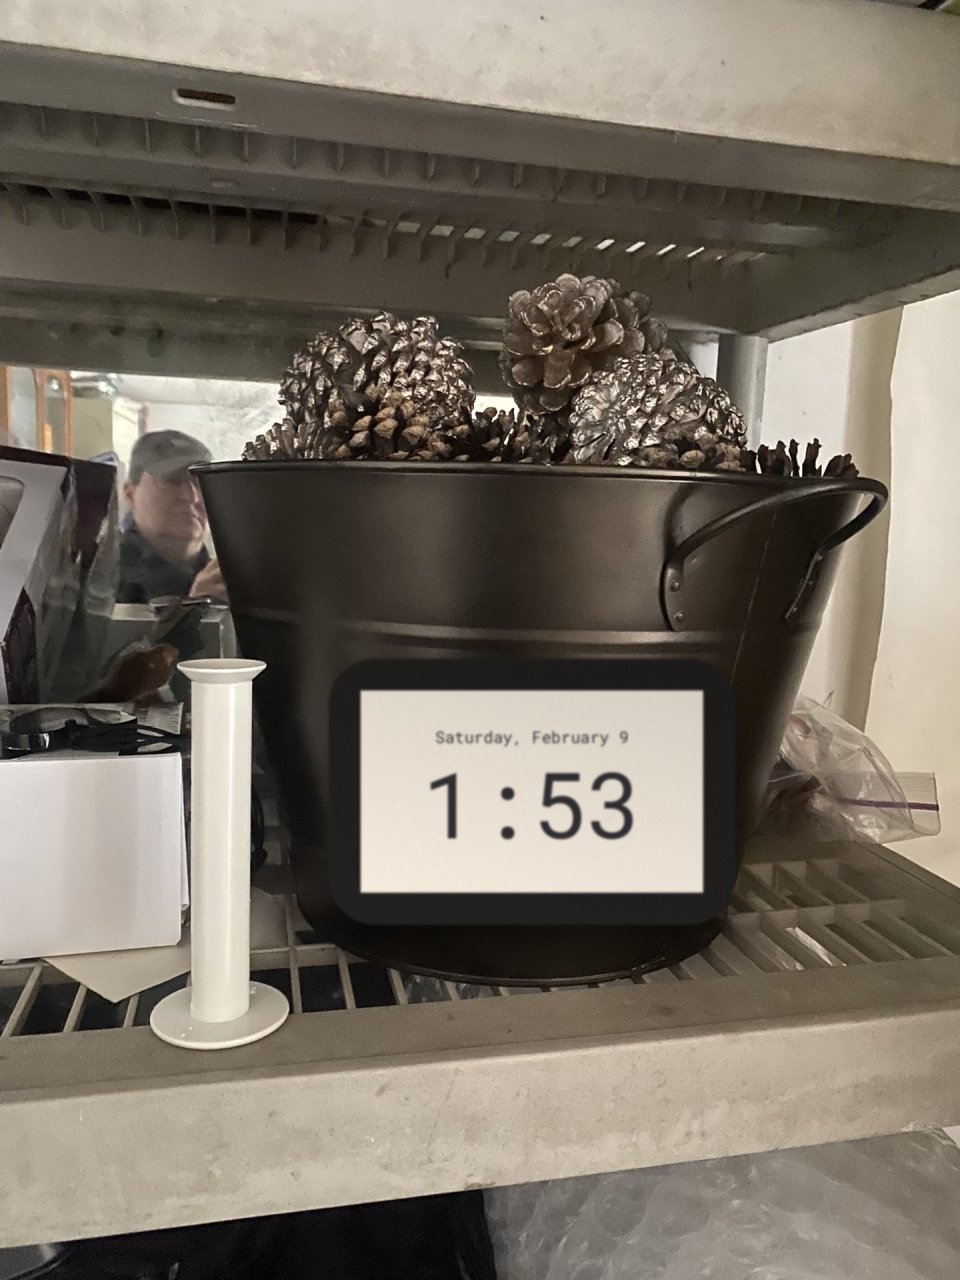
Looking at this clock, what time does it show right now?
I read 1:53
